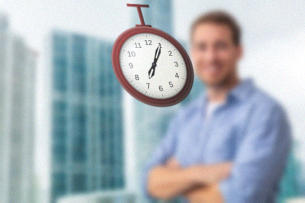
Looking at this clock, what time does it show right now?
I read 7:05
